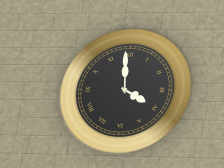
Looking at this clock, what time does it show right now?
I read 3:59
